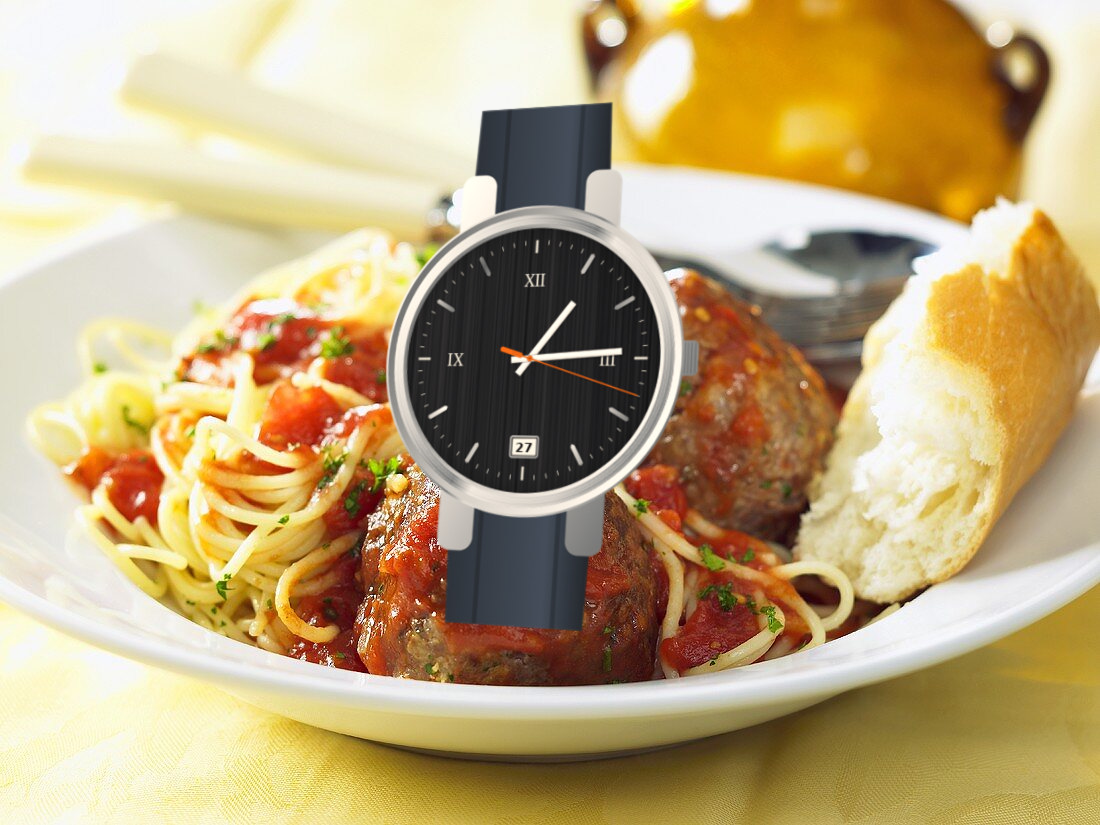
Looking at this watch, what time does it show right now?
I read 1:14:18
